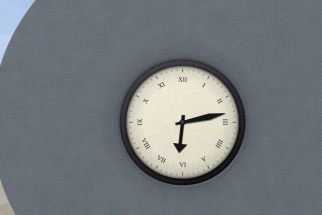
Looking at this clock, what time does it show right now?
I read 6:13
